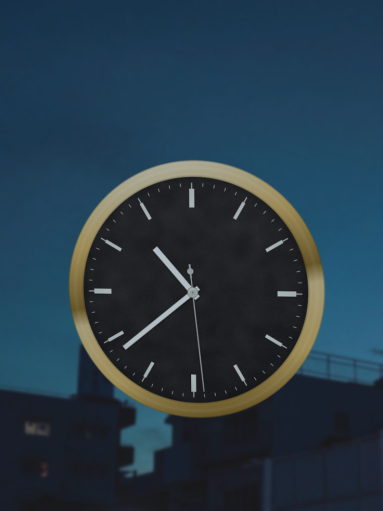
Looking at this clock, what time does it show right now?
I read 10:38:29
